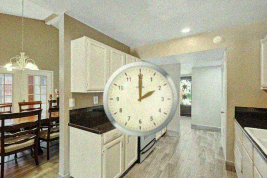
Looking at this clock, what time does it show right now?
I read 2:00
